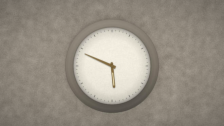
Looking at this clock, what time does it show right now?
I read 5:49
